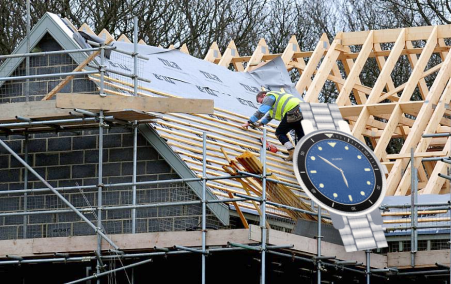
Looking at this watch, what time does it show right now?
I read 5:52
